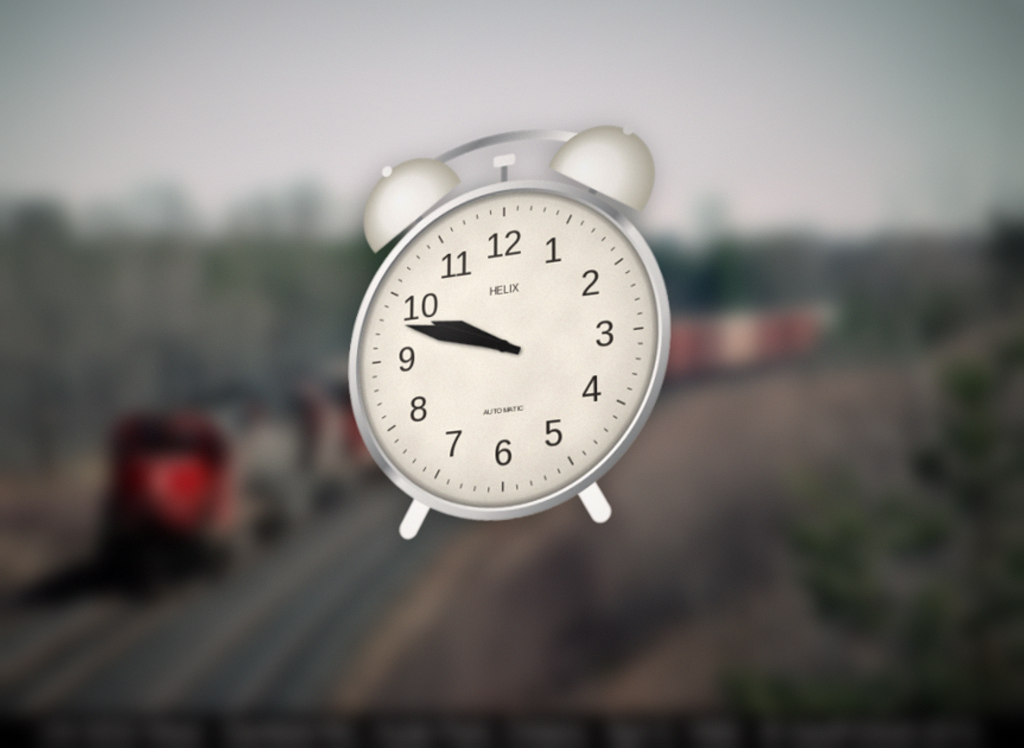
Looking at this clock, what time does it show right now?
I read 9:48
